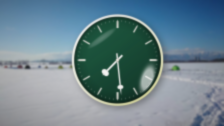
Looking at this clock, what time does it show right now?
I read 7:29
